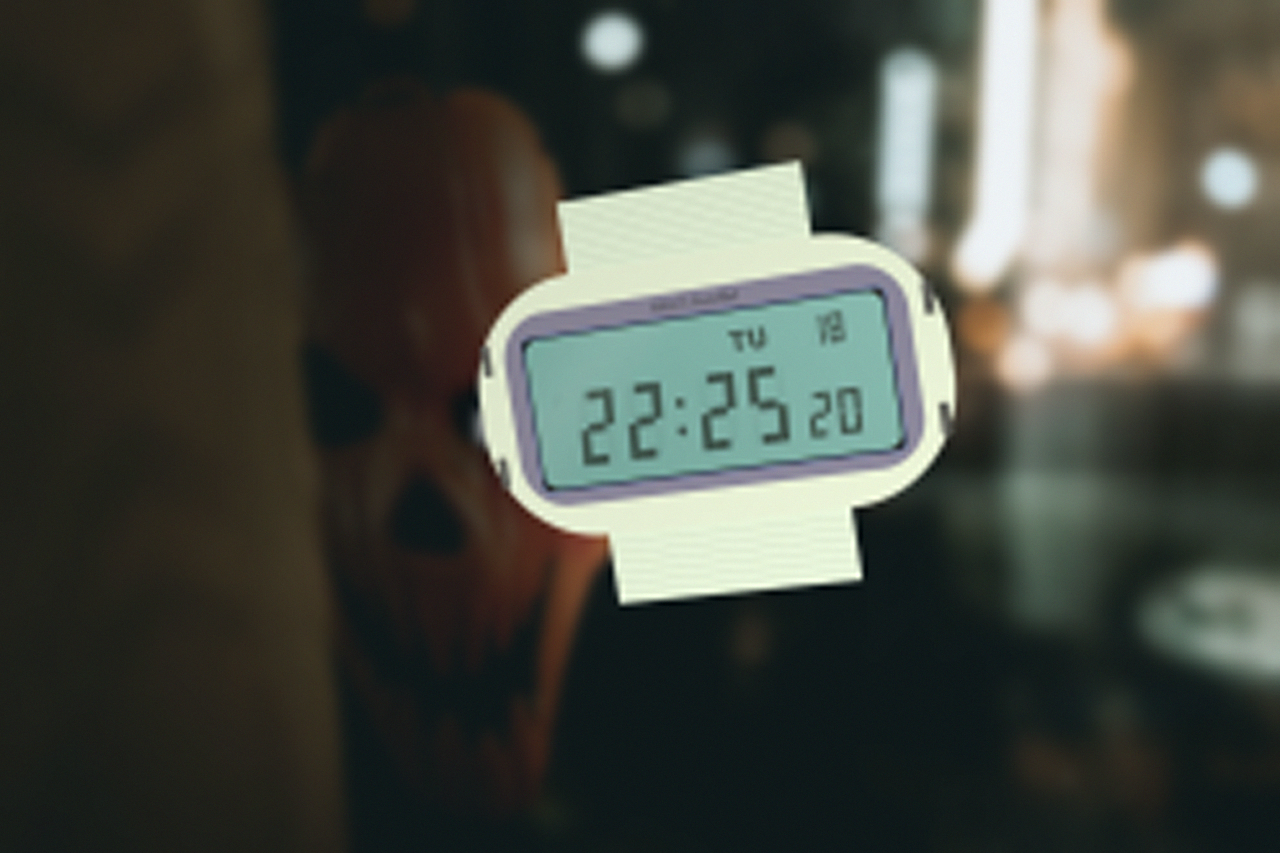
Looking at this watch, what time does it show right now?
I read 22:25:20
